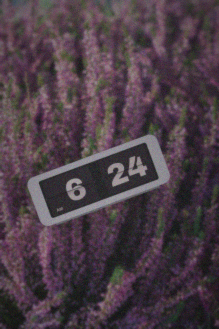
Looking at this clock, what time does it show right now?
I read 6:24
